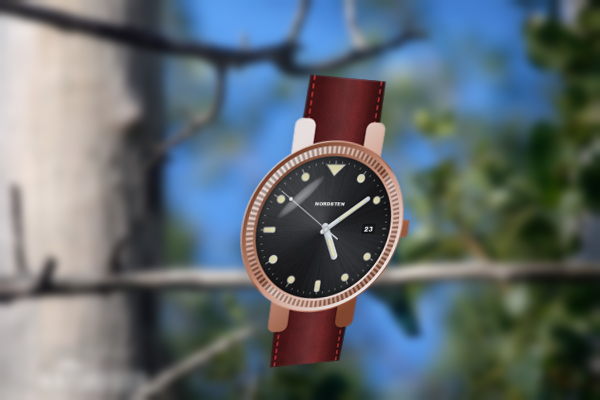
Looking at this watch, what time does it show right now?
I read 5:08:51
